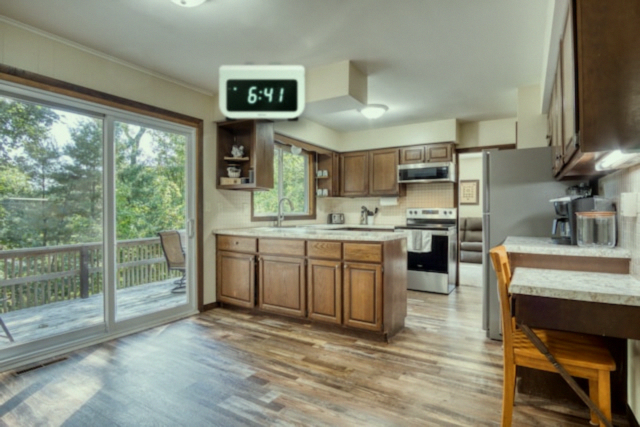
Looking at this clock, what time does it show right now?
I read 6:41
